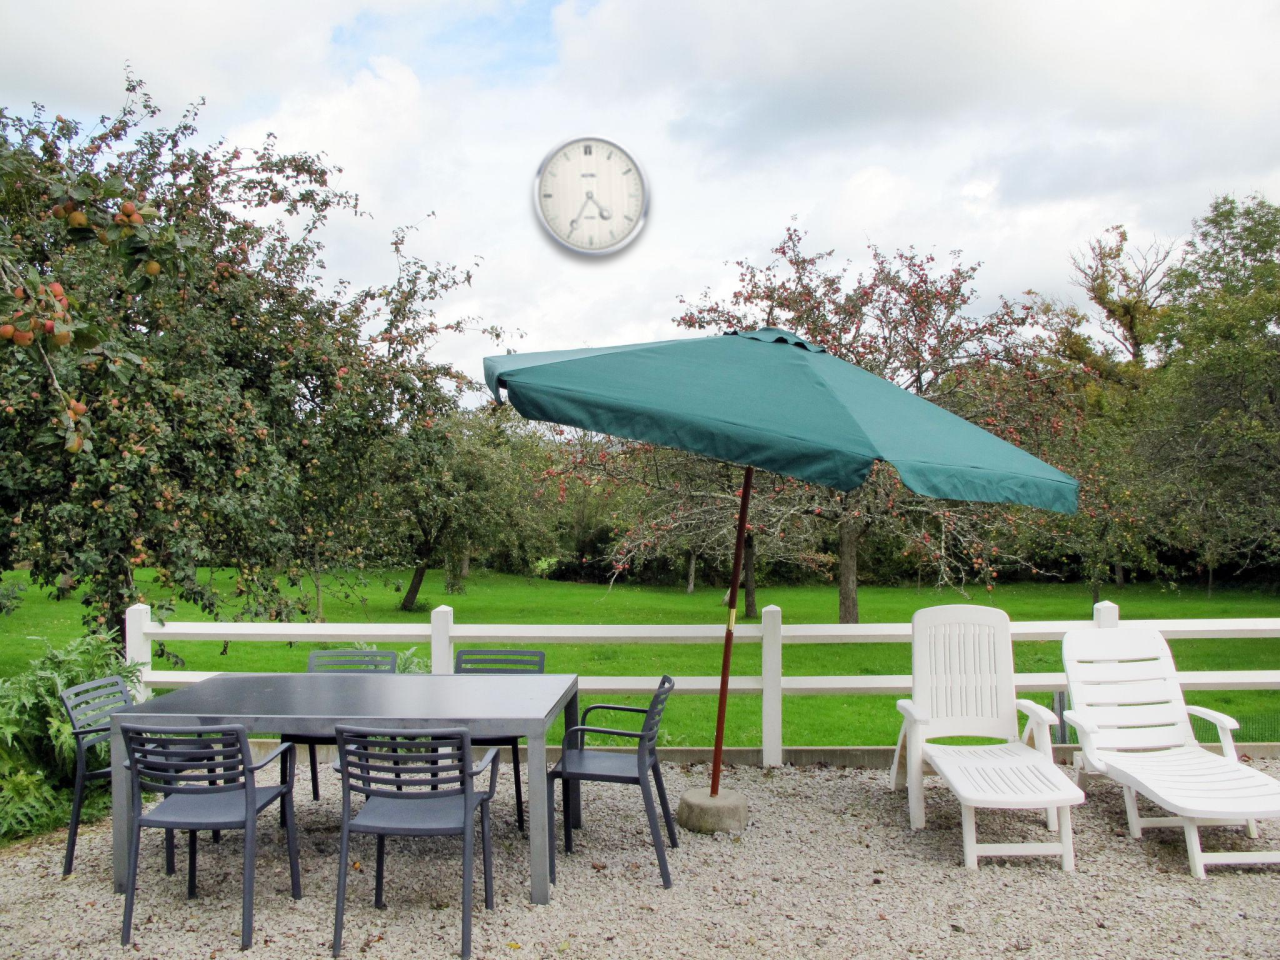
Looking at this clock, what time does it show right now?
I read 4:35
